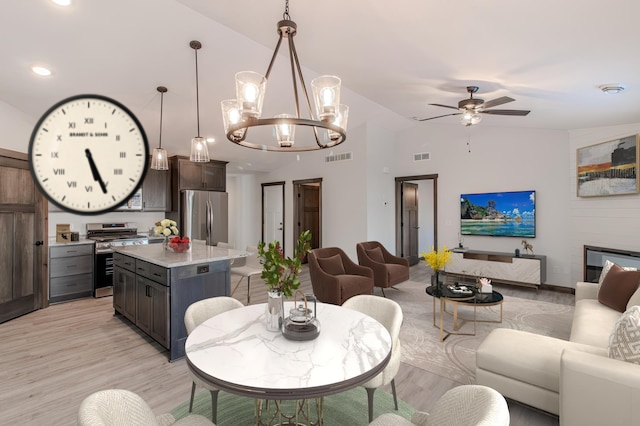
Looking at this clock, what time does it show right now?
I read 5:26
